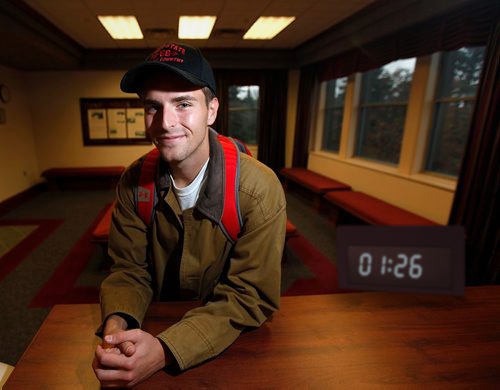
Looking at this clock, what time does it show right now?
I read 1:26
